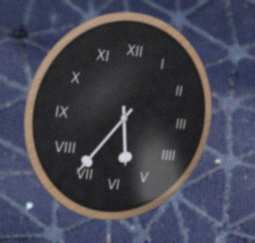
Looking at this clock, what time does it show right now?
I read 5:36
